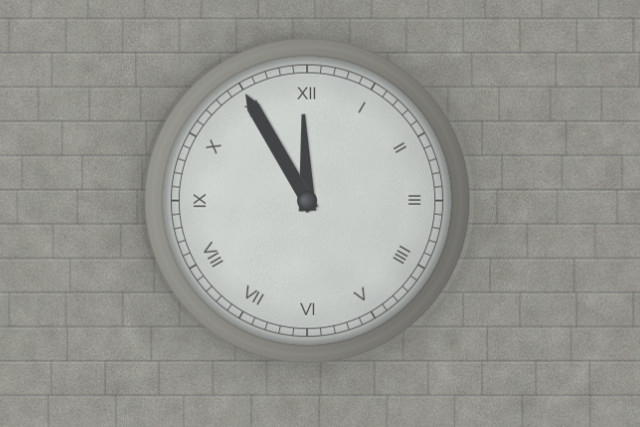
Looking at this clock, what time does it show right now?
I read 11:55
